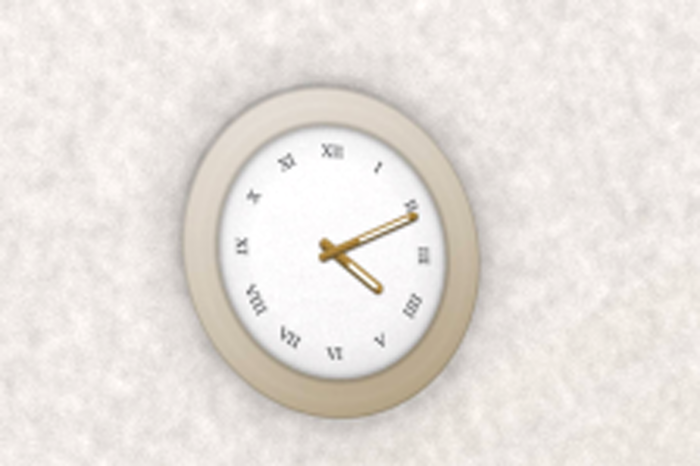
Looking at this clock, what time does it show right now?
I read 4:11
